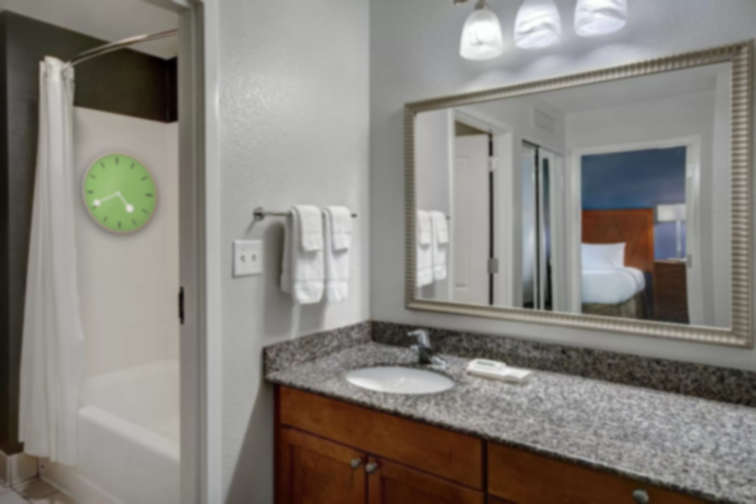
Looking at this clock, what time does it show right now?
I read 4:41
